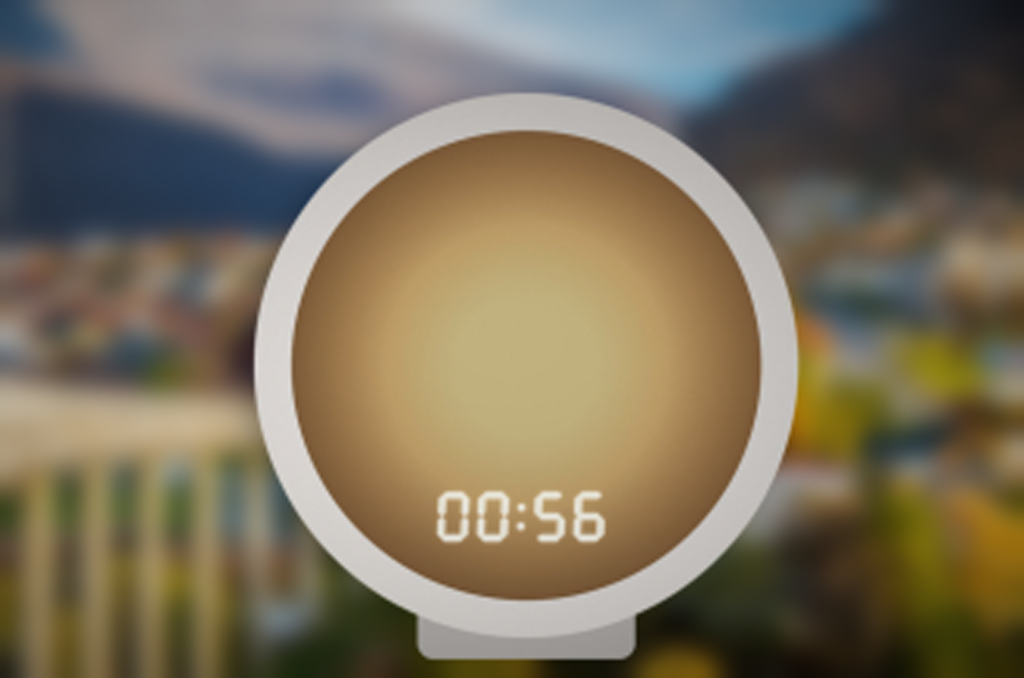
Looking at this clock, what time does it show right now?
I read 0:56
